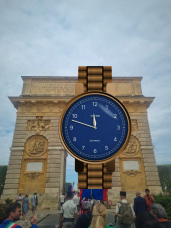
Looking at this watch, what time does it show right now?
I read 11:48
